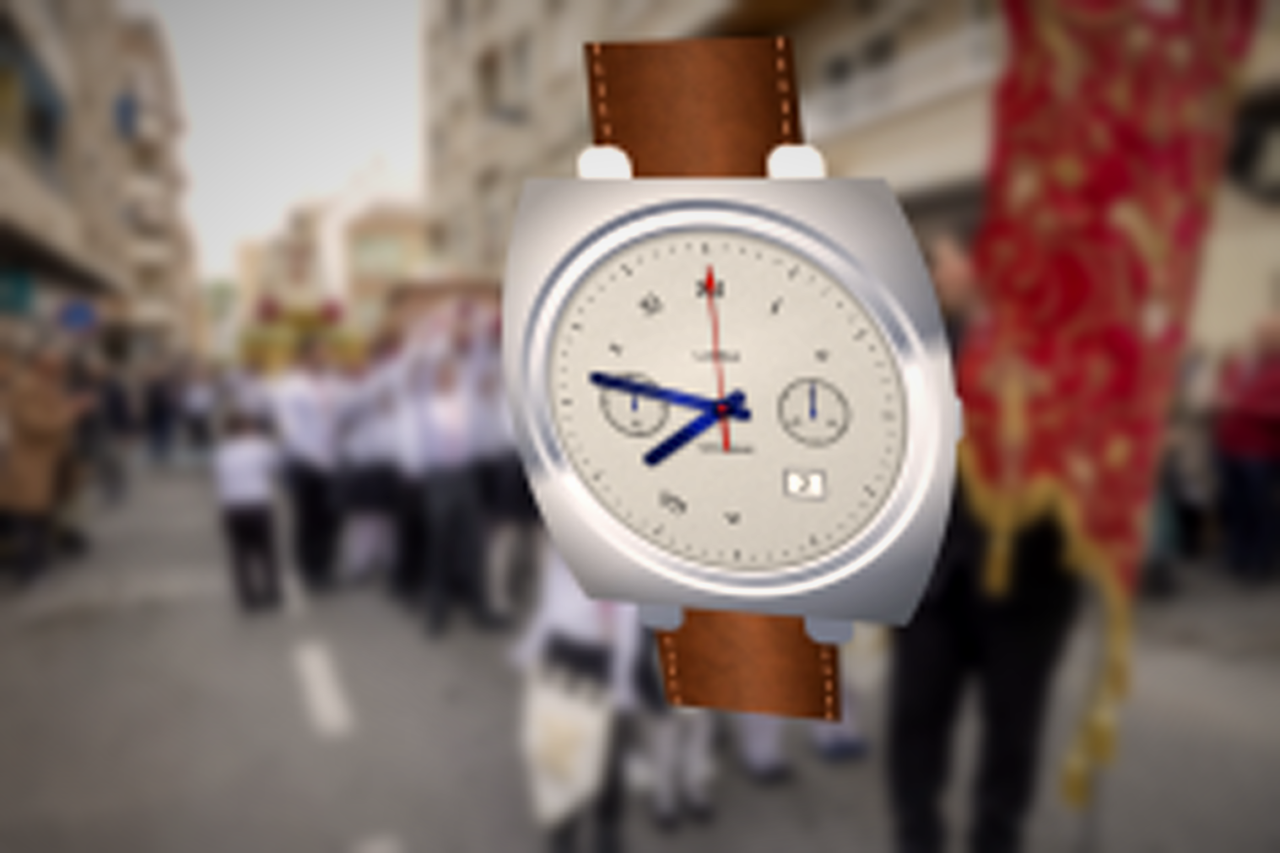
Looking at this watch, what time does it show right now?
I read 7:47
